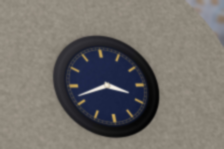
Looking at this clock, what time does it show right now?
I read 3:42
